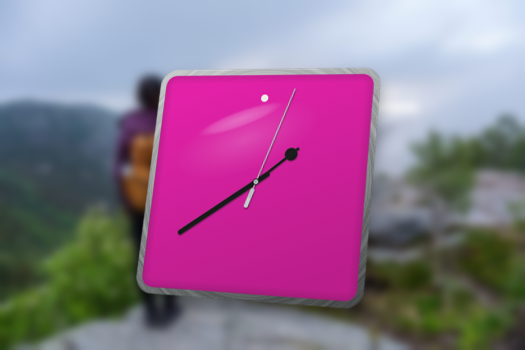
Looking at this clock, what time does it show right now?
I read 1:39:03
